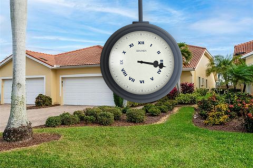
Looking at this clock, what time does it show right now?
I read 3:17
